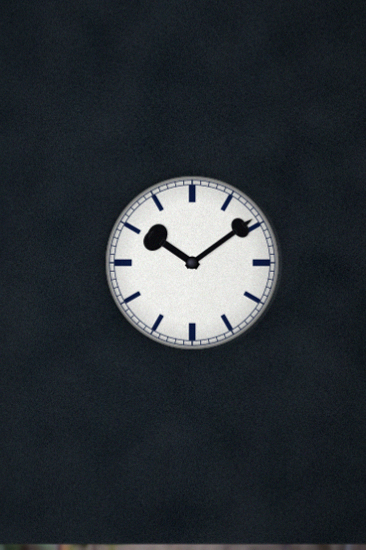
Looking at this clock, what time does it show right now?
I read 10:09
